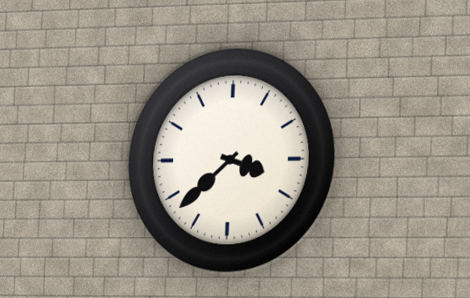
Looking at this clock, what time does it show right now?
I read 3:38
